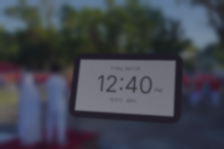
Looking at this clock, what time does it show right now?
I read 12:40
